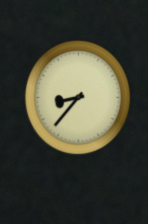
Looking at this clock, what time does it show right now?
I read 8:37
